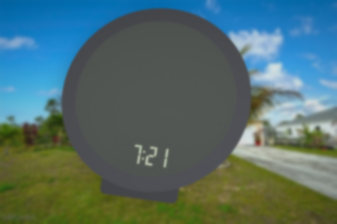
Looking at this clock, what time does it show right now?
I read 7:21
